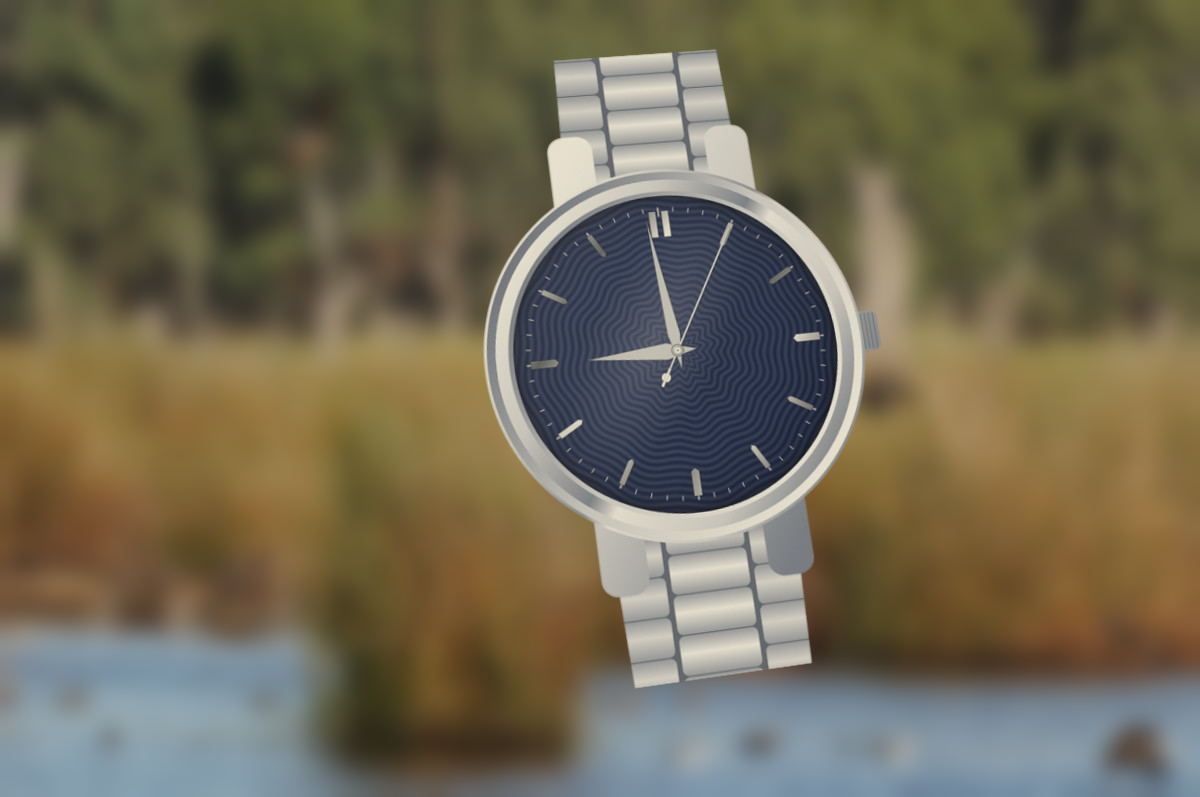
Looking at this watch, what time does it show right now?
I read 8:59:05
